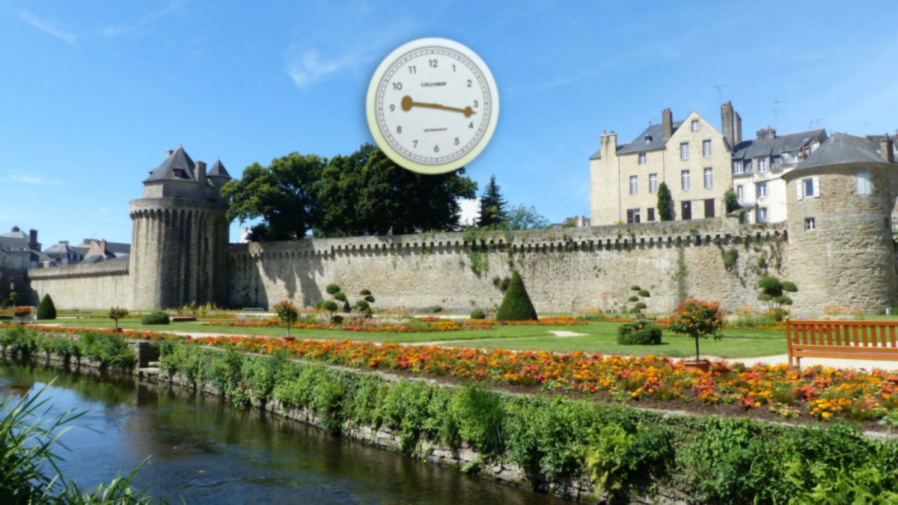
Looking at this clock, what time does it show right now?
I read 9:17
